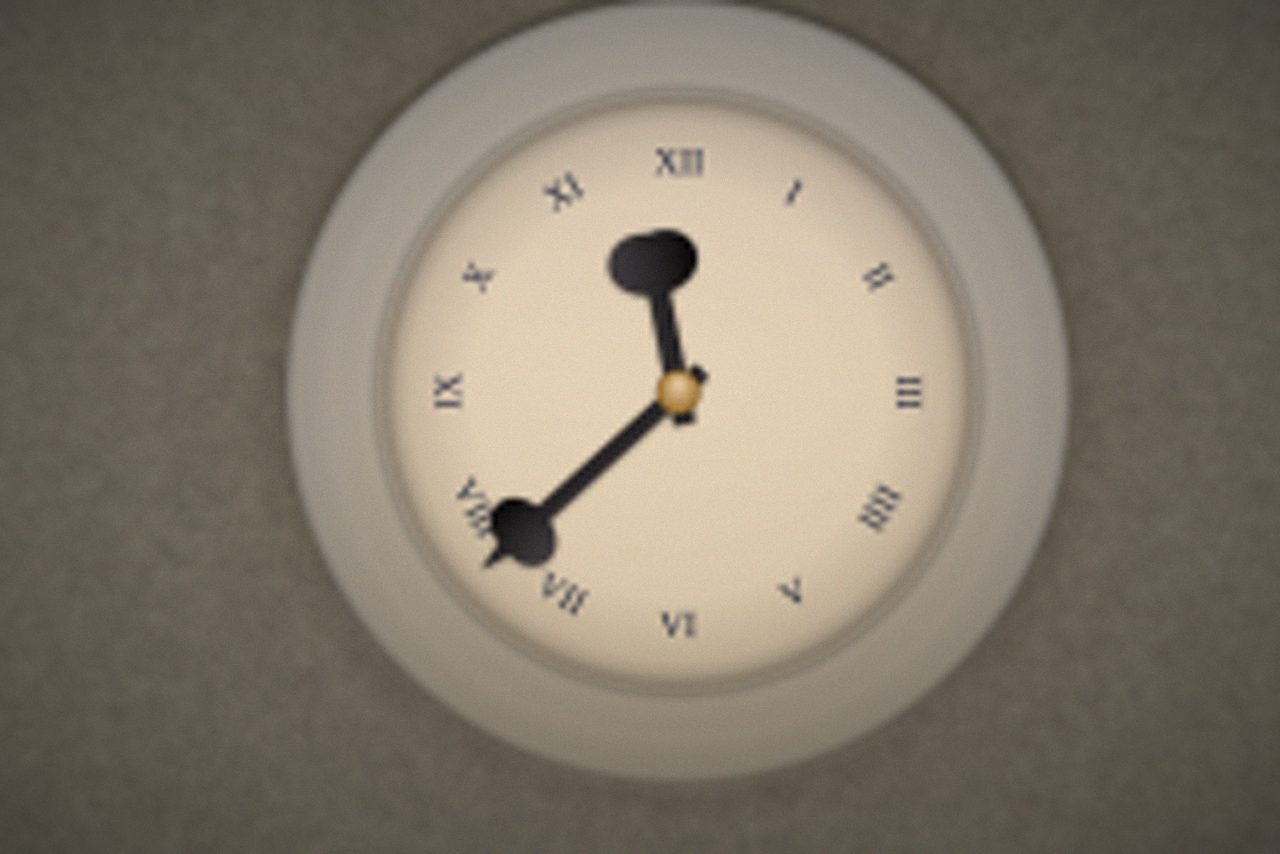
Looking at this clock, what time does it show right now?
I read 11:38
